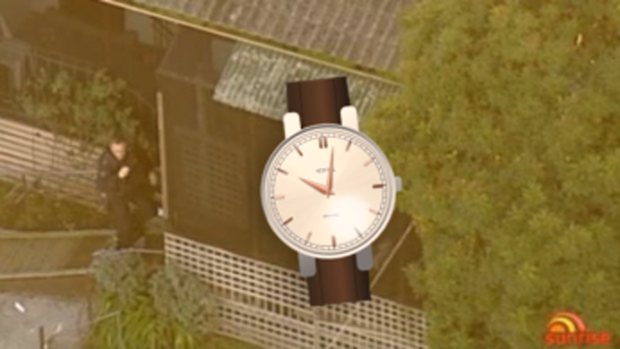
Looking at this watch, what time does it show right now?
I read 10:02
